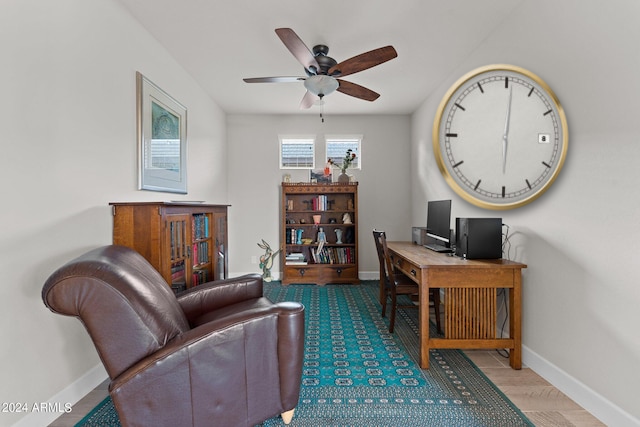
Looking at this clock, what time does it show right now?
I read 6:01
